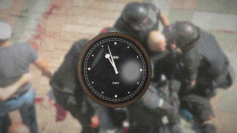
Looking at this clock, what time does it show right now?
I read 10:57
